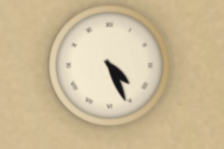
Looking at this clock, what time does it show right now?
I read 4:26
